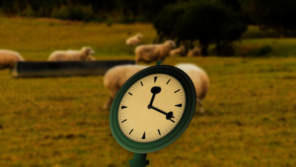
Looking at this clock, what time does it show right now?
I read 12:19
